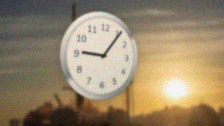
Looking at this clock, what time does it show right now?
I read 9:06
